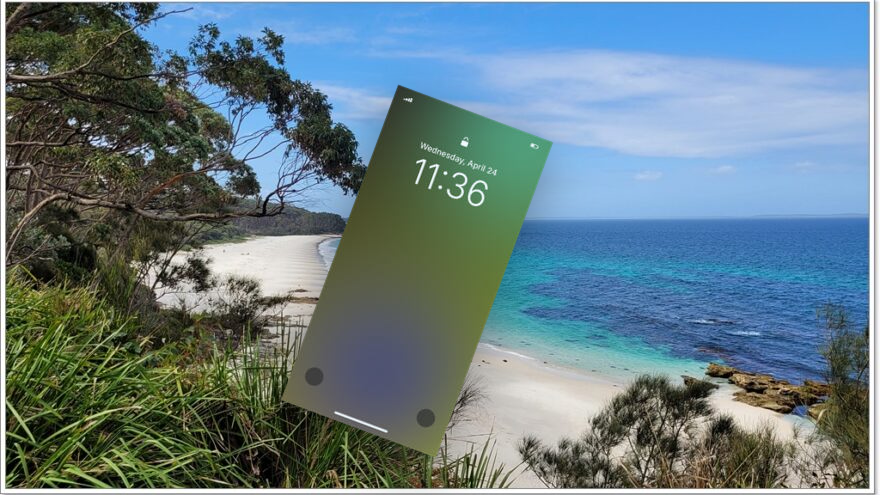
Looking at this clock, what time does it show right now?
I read 11:36
